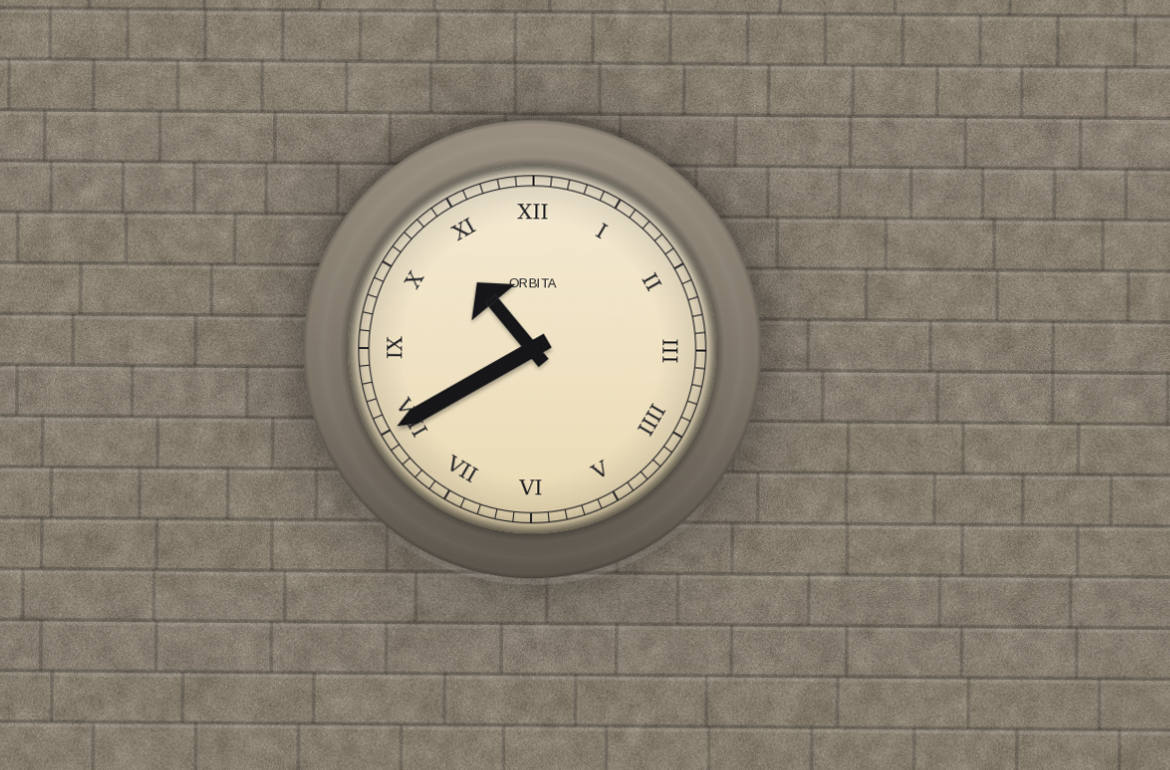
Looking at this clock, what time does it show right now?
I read 10:40
